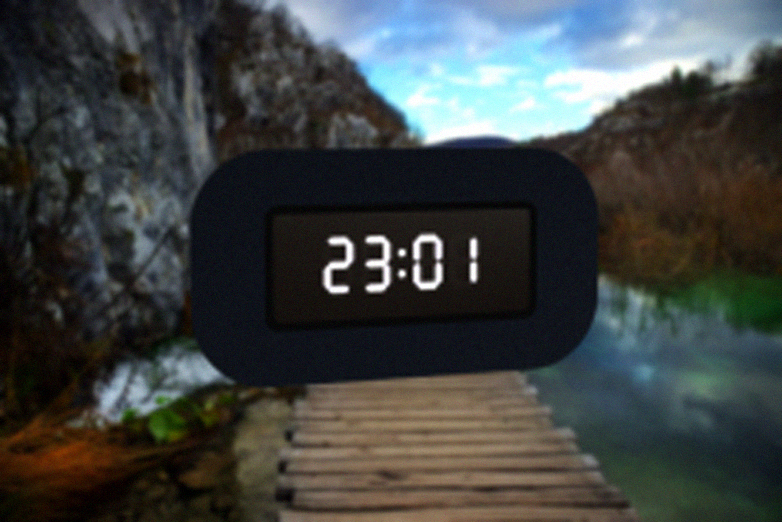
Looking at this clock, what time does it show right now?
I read 23:01
